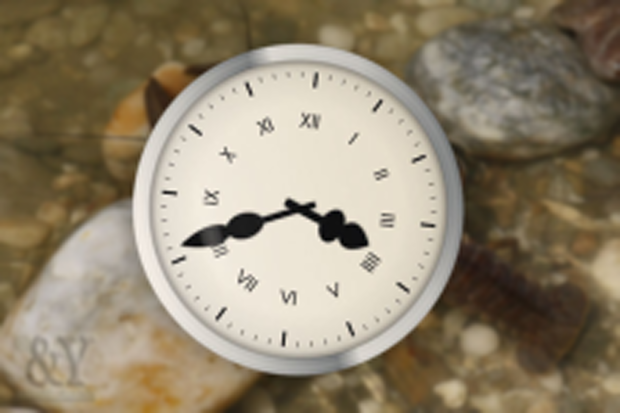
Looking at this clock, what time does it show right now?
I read 3:41
